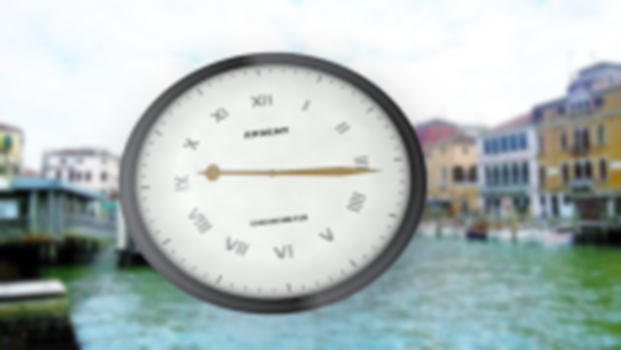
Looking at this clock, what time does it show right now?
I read 9:16
